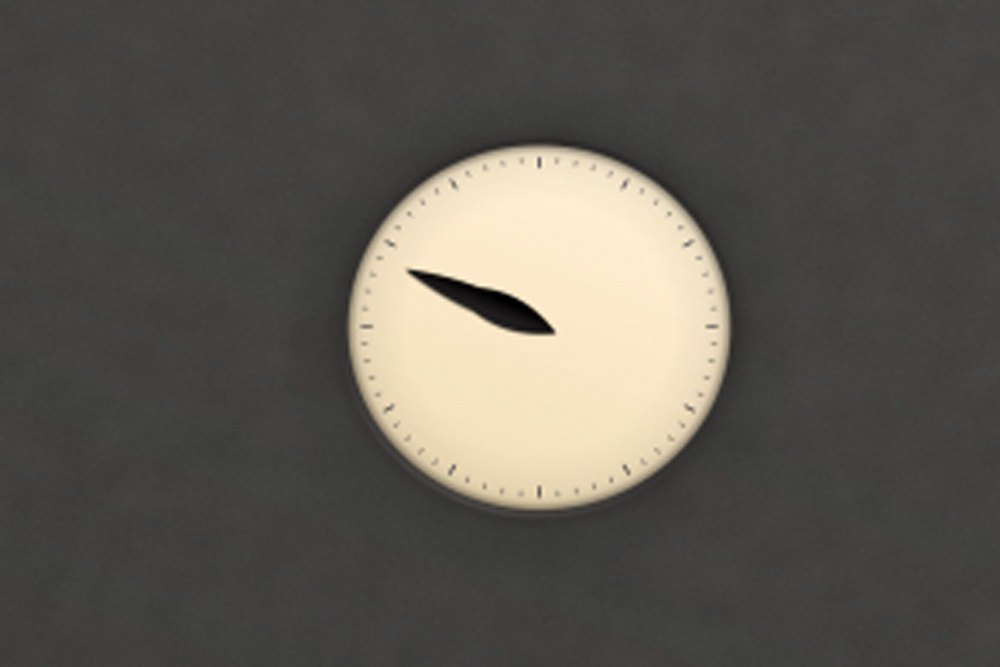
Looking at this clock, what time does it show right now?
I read 9:49
